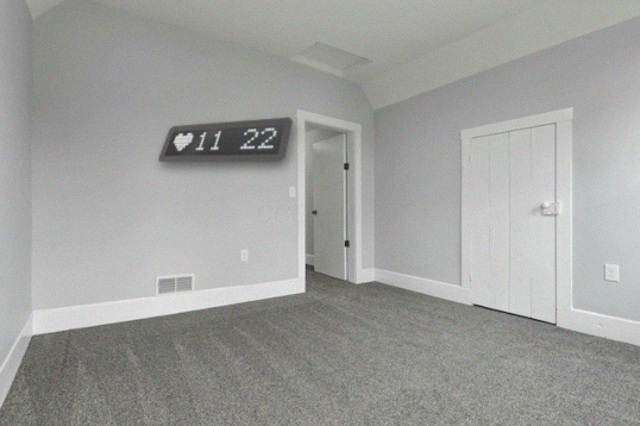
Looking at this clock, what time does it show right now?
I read 11:22
